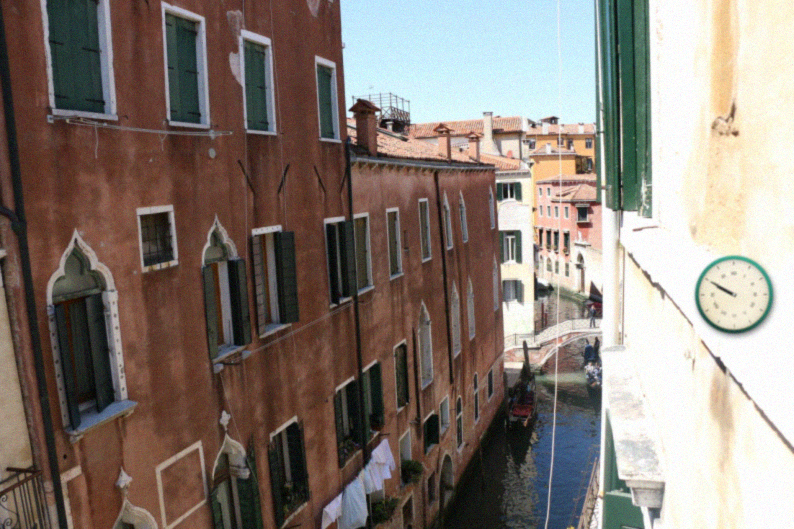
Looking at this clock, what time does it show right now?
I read 9:50
